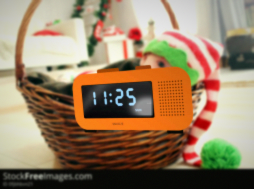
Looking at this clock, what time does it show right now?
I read 11:25
